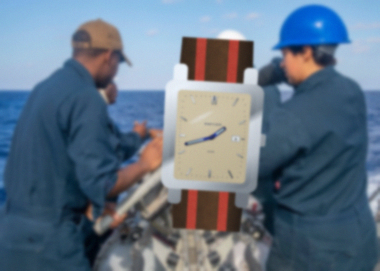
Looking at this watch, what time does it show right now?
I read 1:42
